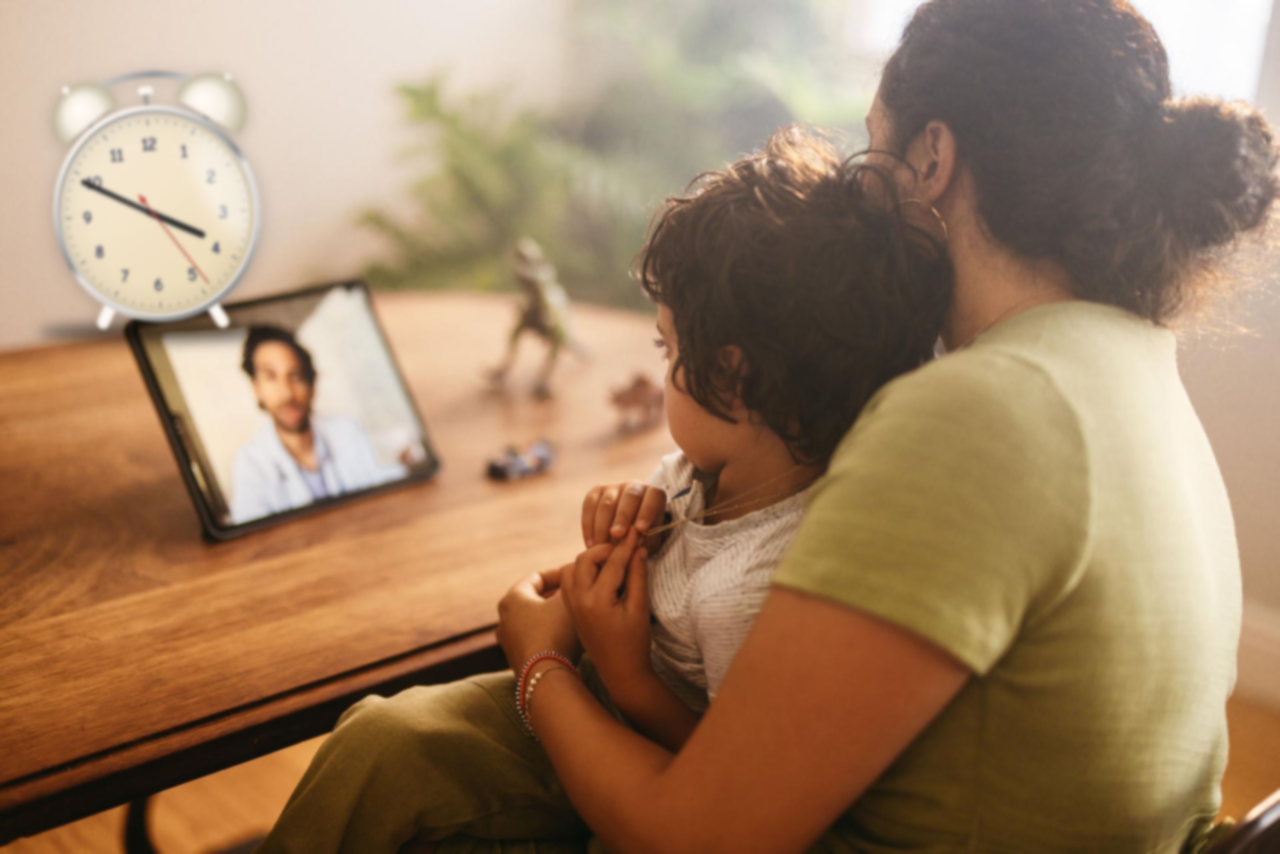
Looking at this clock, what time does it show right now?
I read 3:49:24
